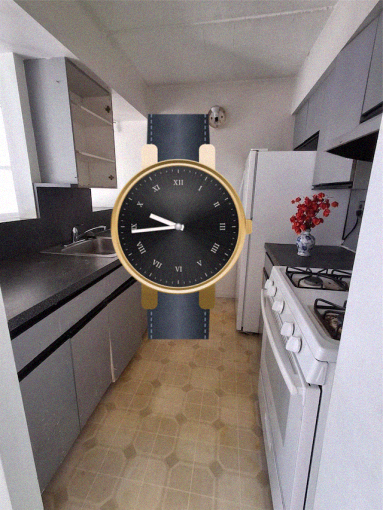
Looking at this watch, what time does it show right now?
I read 9:44
